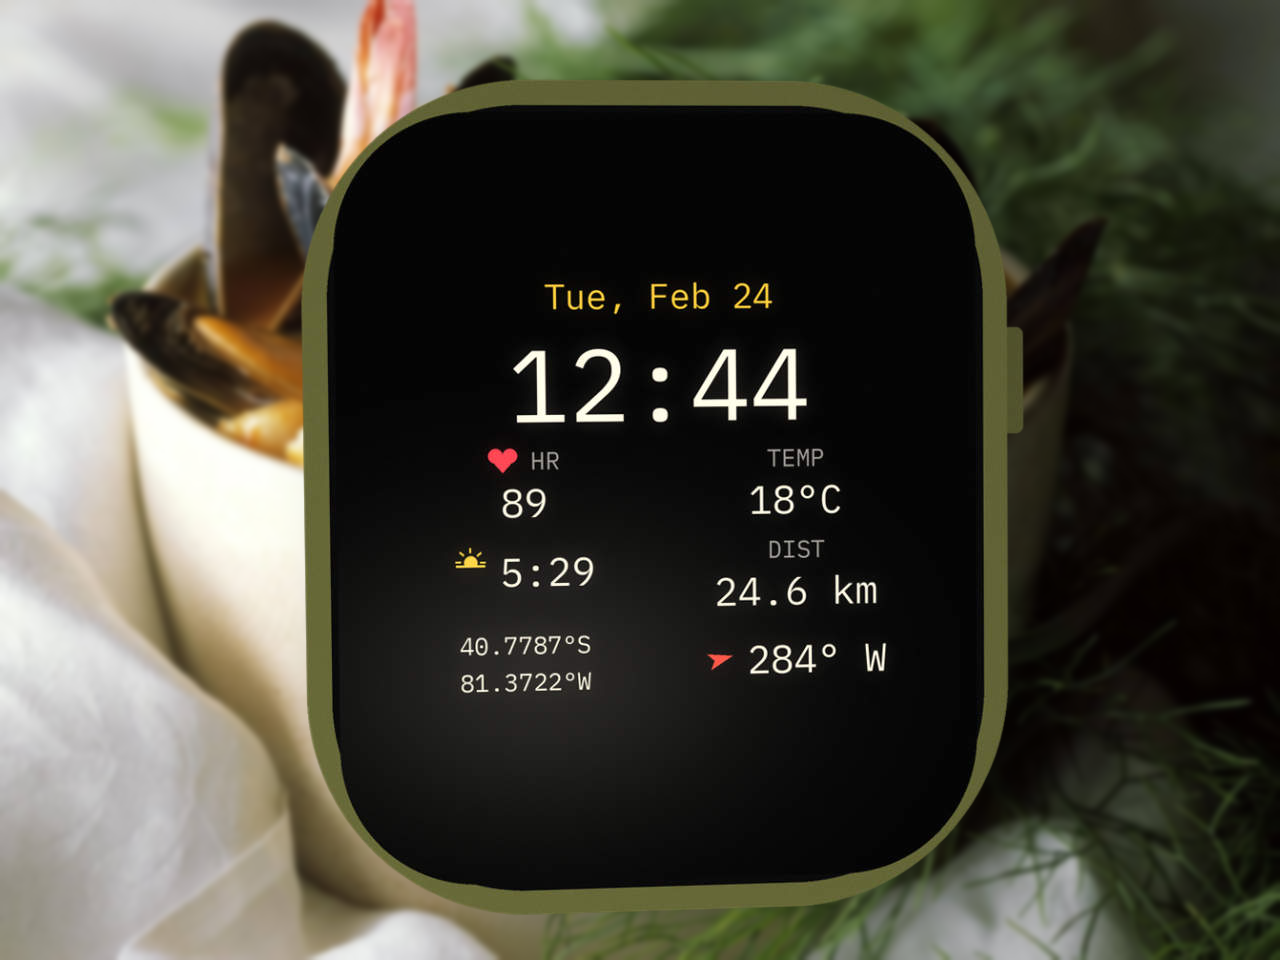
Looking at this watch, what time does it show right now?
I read 12:44
